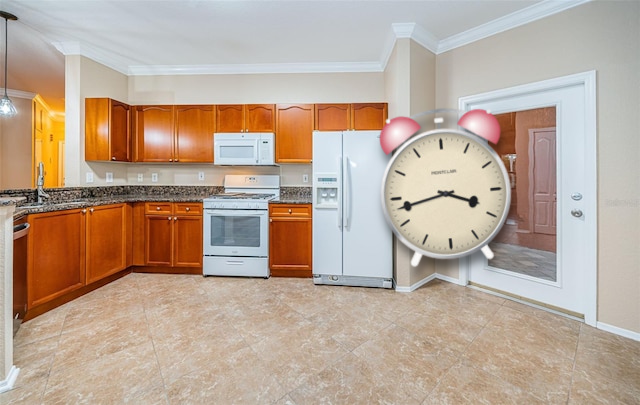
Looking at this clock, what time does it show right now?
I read 3:43
